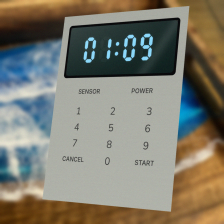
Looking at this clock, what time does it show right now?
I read 1:09
